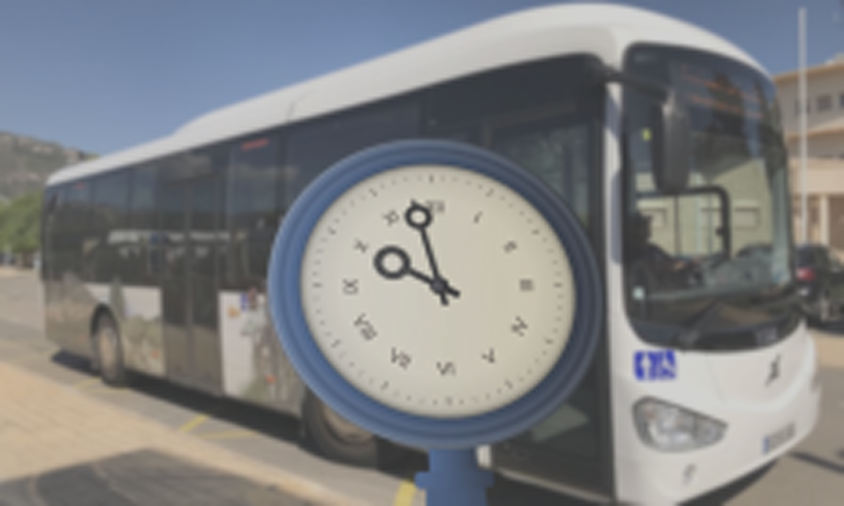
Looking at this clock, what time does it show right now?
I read 9:58
